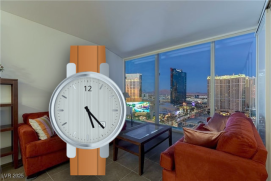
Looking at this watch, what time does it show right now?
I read 5:23
